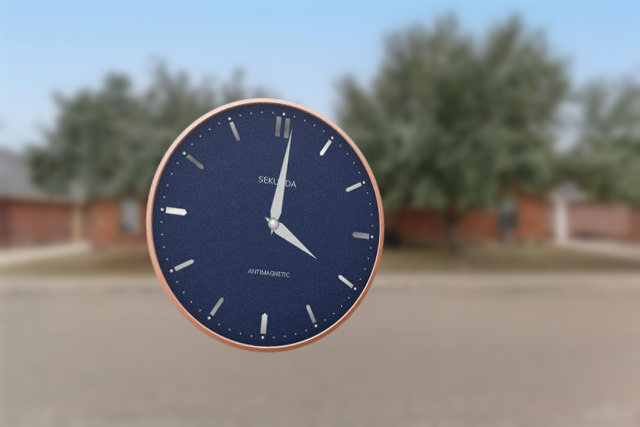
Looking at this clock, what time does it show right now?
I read 4:01
